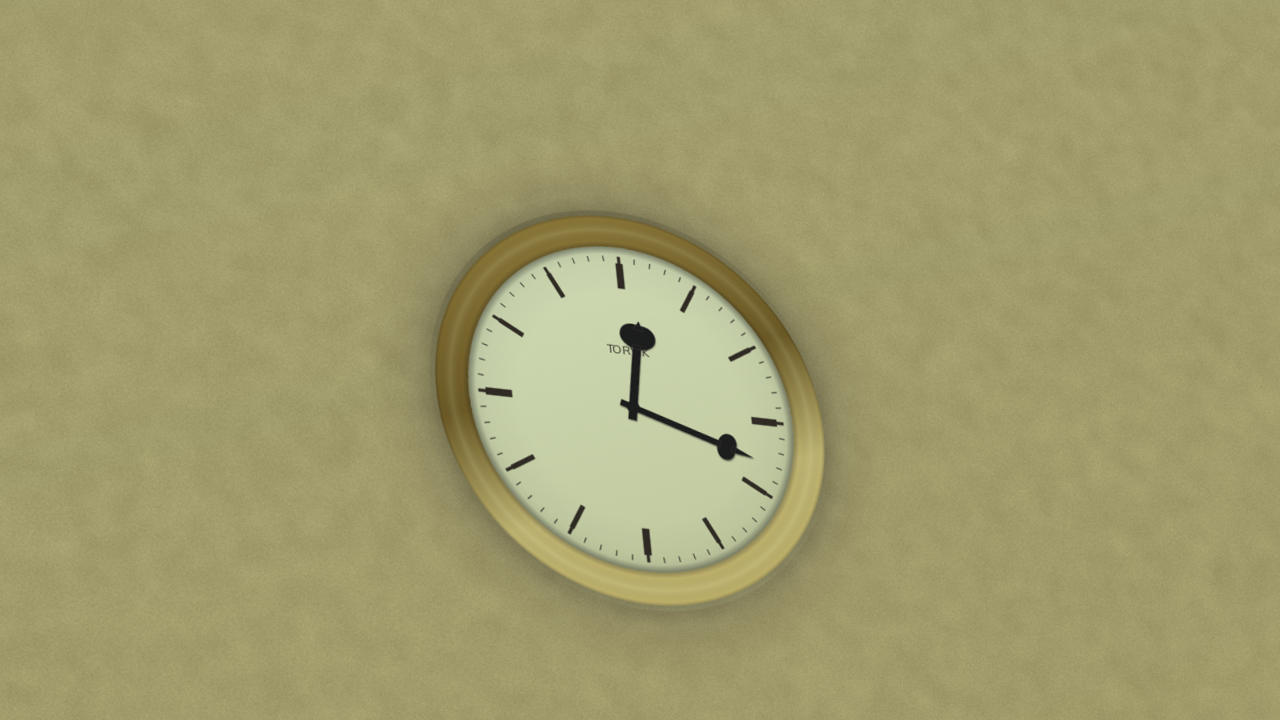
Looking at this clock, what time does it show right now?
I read 12:18
